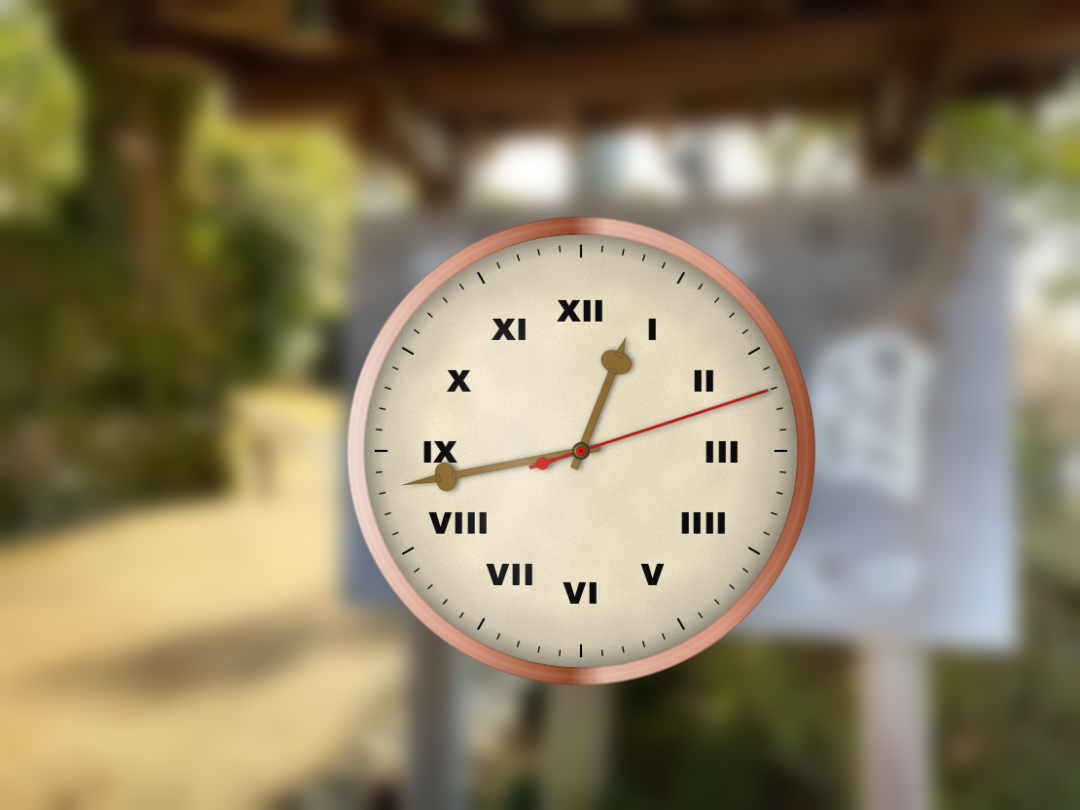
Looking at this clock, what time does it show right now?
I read 12:43:12
